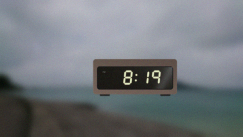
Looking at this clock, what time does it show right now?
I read 8:19
